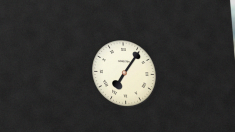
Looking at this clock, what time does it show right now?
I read 7:06
